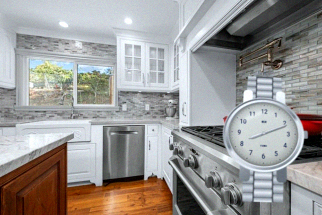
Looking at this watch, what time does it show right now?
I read 8:11
